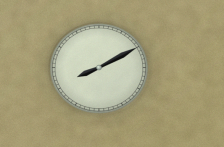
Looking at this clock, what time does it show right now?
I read 8:10
